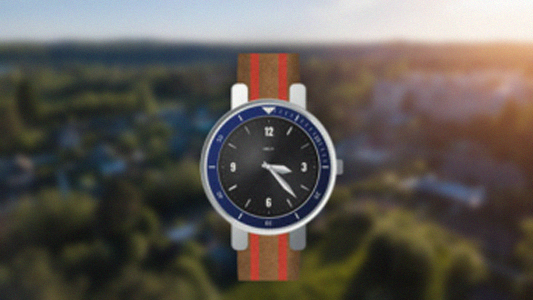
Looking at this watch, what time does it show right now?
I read 3:23
